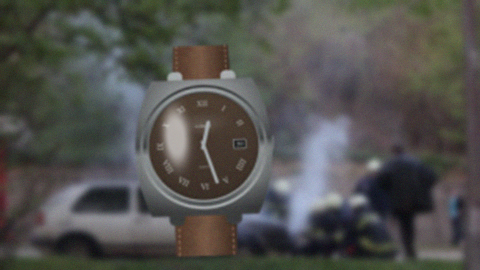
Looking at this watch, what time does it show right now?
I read 12:27
